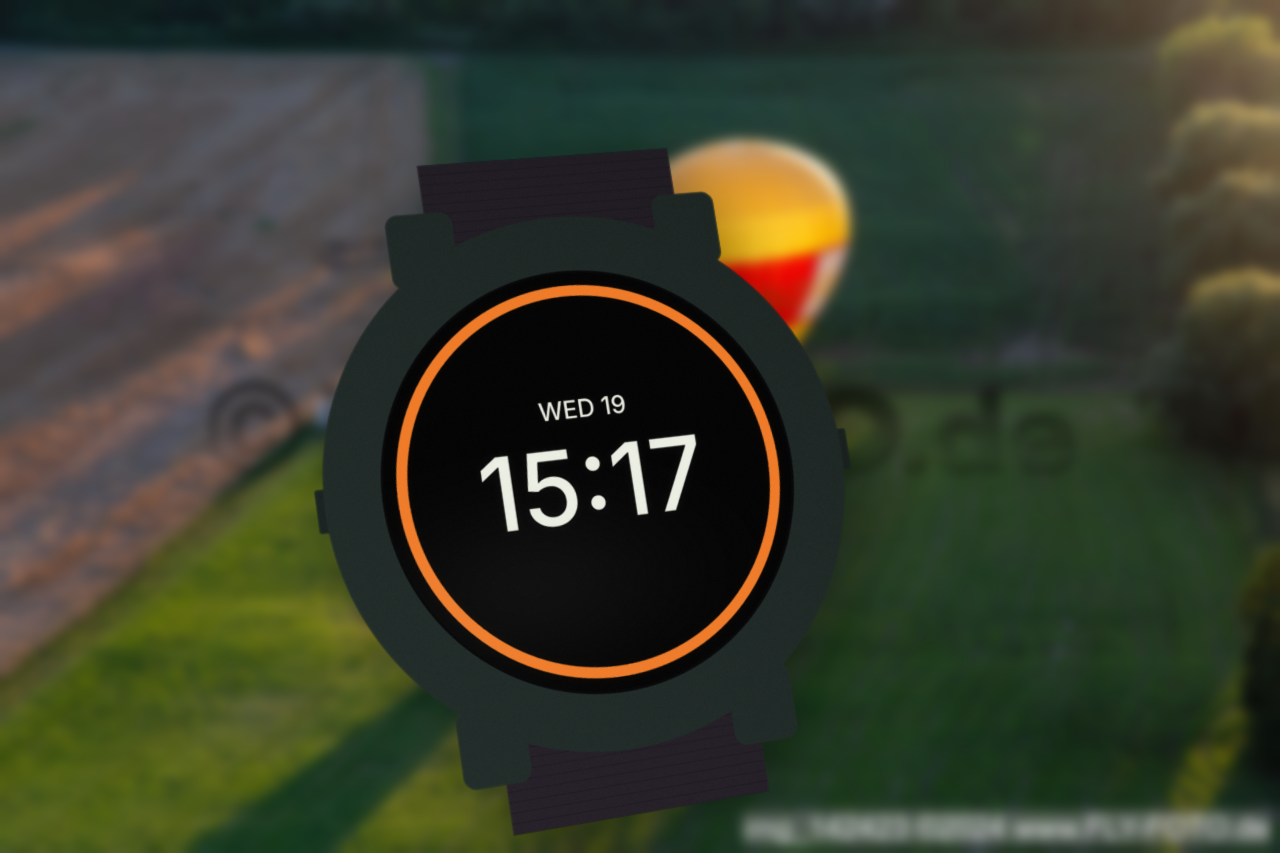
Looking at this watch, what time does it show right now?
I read 15:17
